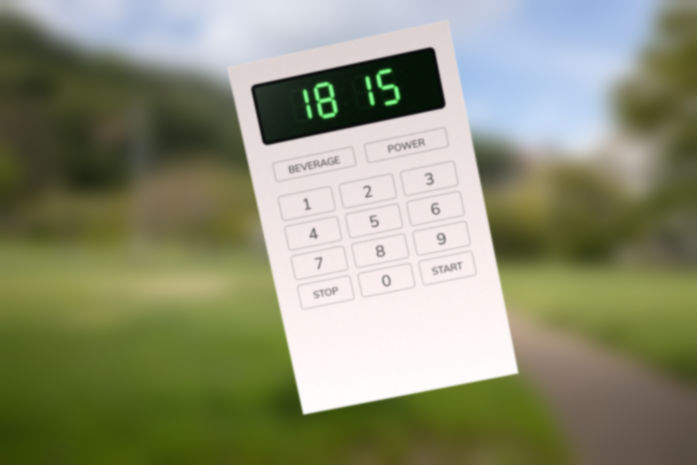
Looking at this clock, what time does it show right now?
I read 18:15
